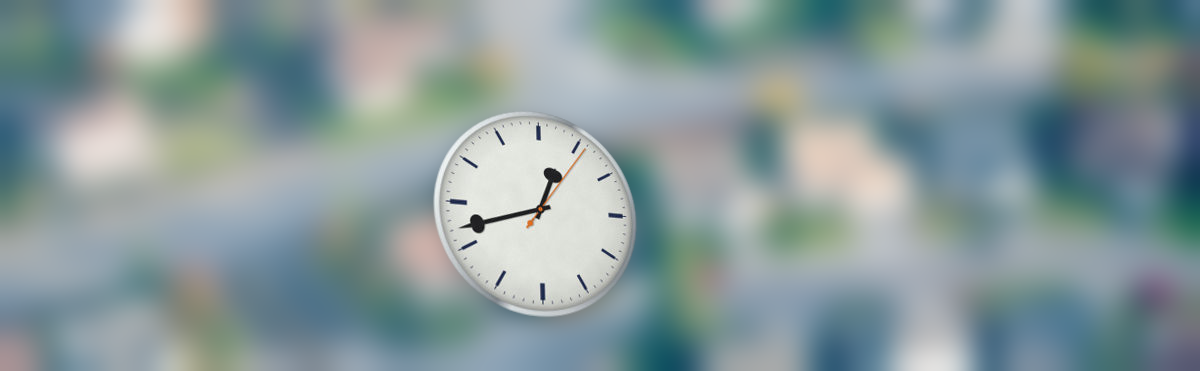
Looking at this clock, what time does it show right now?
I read 12:42:06
